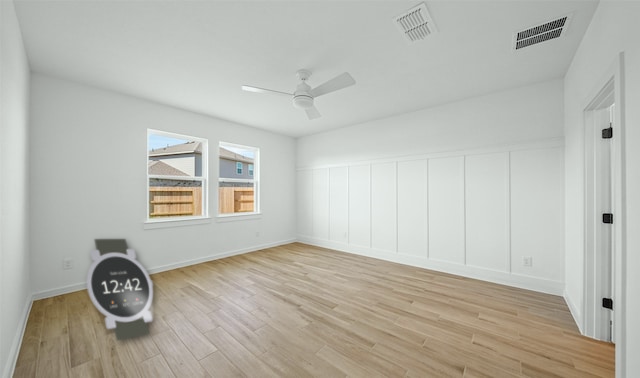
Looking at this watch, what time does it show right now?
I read 12:42
